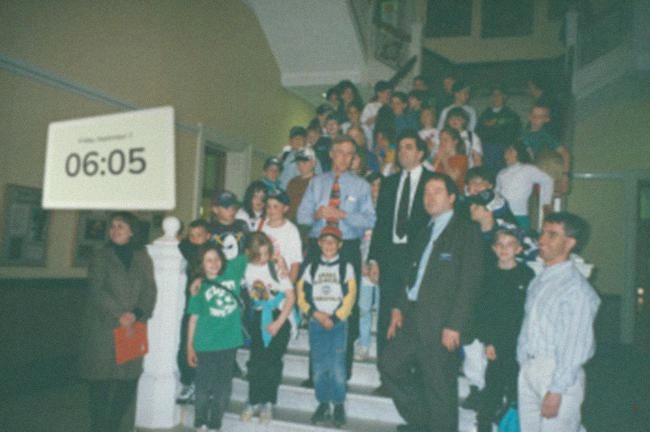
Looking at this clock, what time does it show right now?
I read 6:05
